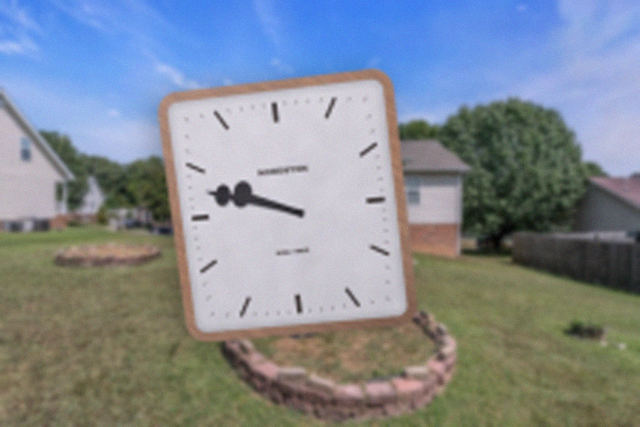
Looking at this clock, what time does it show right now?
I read 9:48
